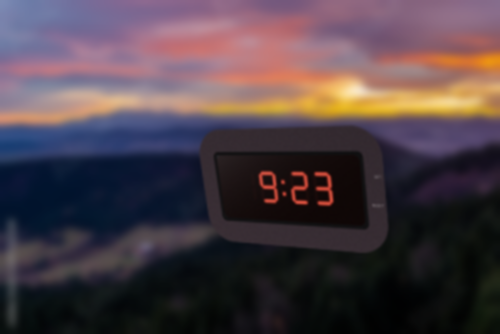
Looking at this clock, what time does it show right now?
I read 9:23
